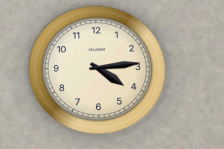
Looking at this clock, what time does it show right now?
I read 4:14
